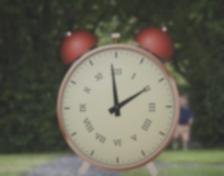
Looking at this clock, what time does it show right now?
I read 1:59
